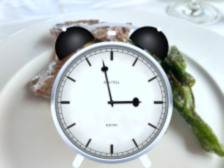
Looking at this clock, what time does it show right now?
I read 2:58
